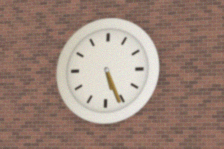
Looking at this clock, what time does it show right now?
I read 5:26
